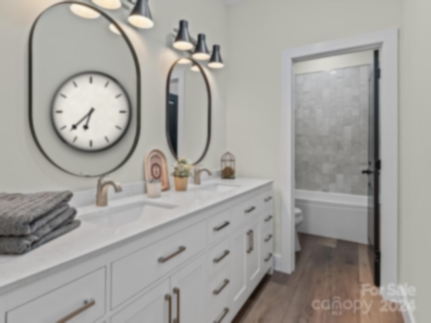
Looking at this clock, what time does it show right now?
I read 6:38
